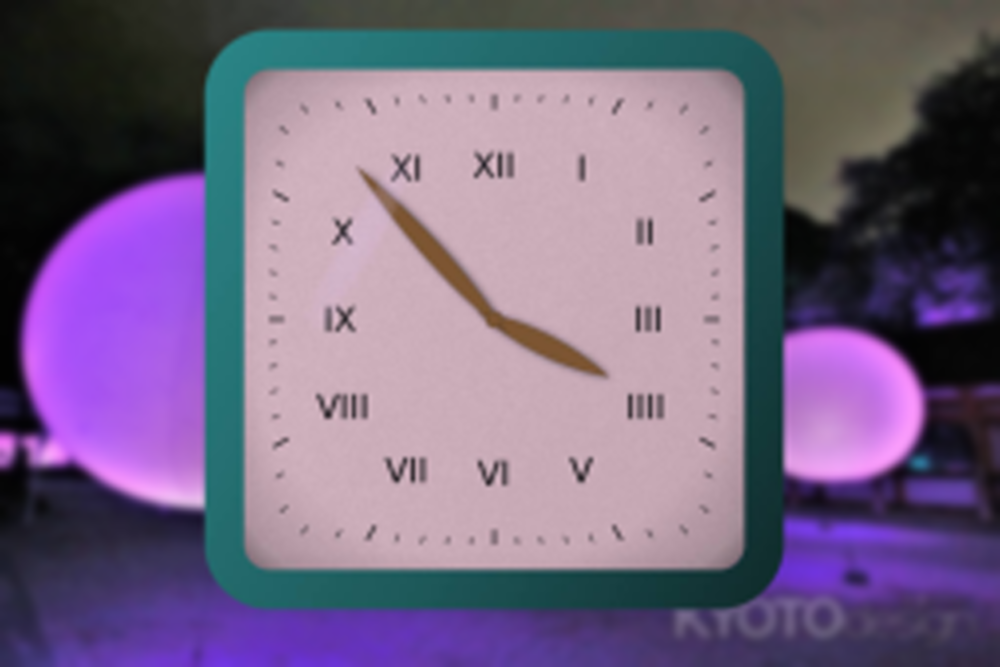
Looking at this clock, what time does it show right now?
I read 3:53
